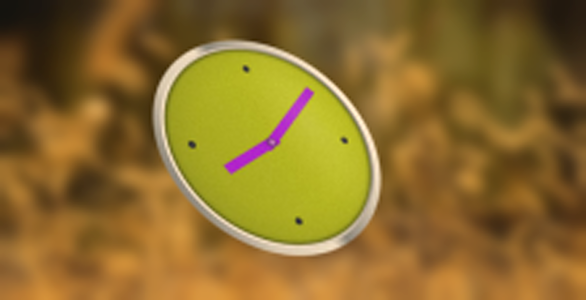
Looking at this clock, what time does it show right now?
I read 8:08
